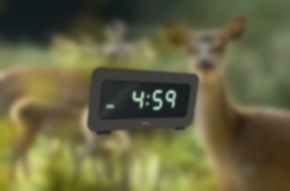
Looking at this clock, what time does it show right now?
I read 4:59
